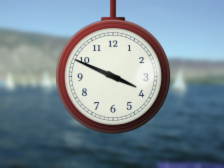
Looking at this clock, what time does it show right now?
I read 3:49
